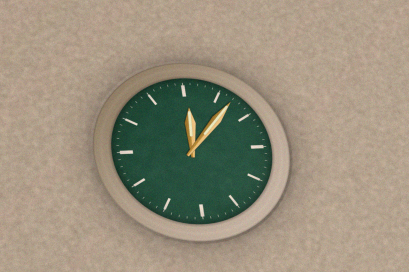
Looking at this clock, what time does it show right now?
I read 12:07
